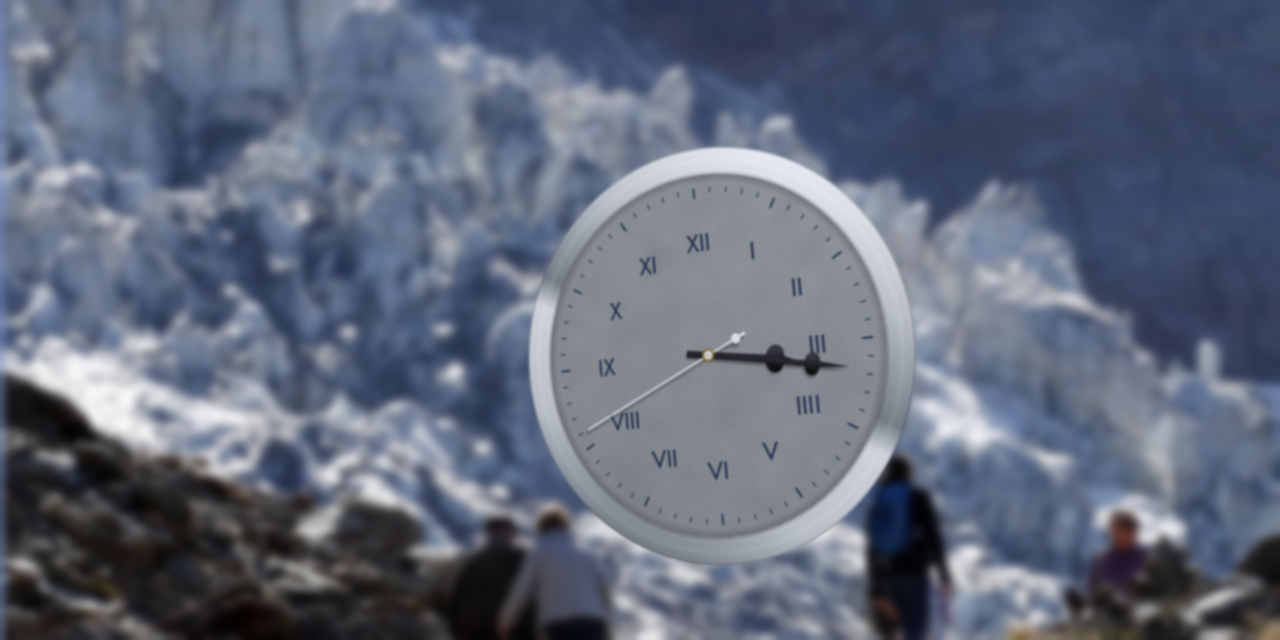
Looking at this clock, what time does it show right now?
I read 3:16:41
